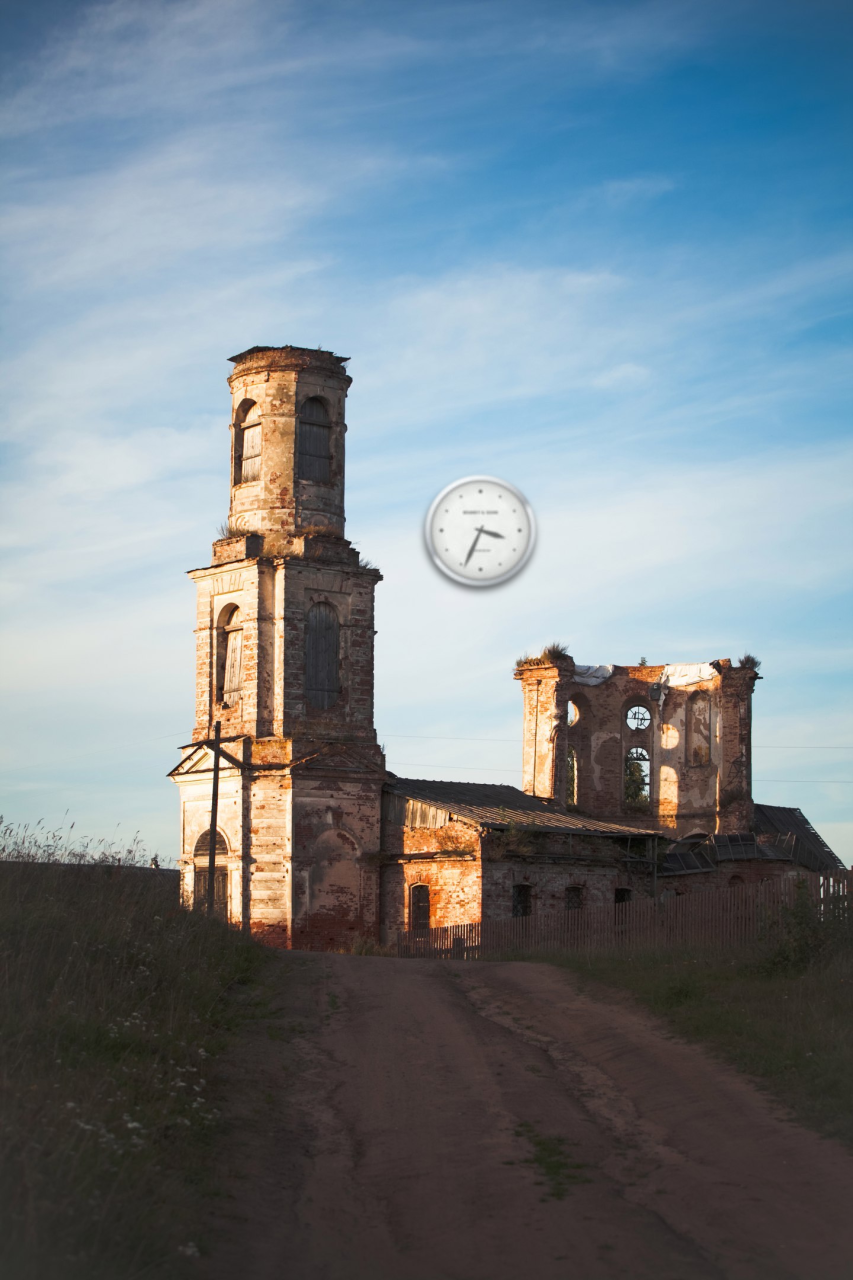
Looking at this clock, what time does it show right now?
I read 3:34
